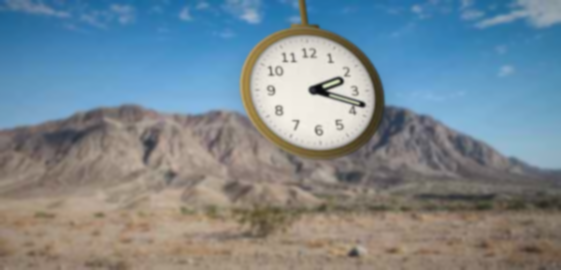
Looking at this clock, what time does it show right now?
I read 2:18
